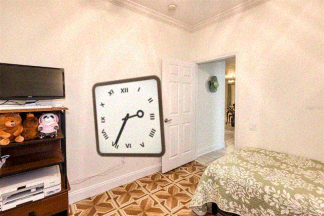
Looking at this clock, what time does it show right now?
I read 2:35
